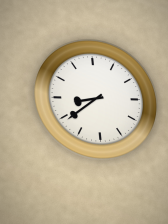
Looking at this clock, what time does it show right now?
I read 8:39
